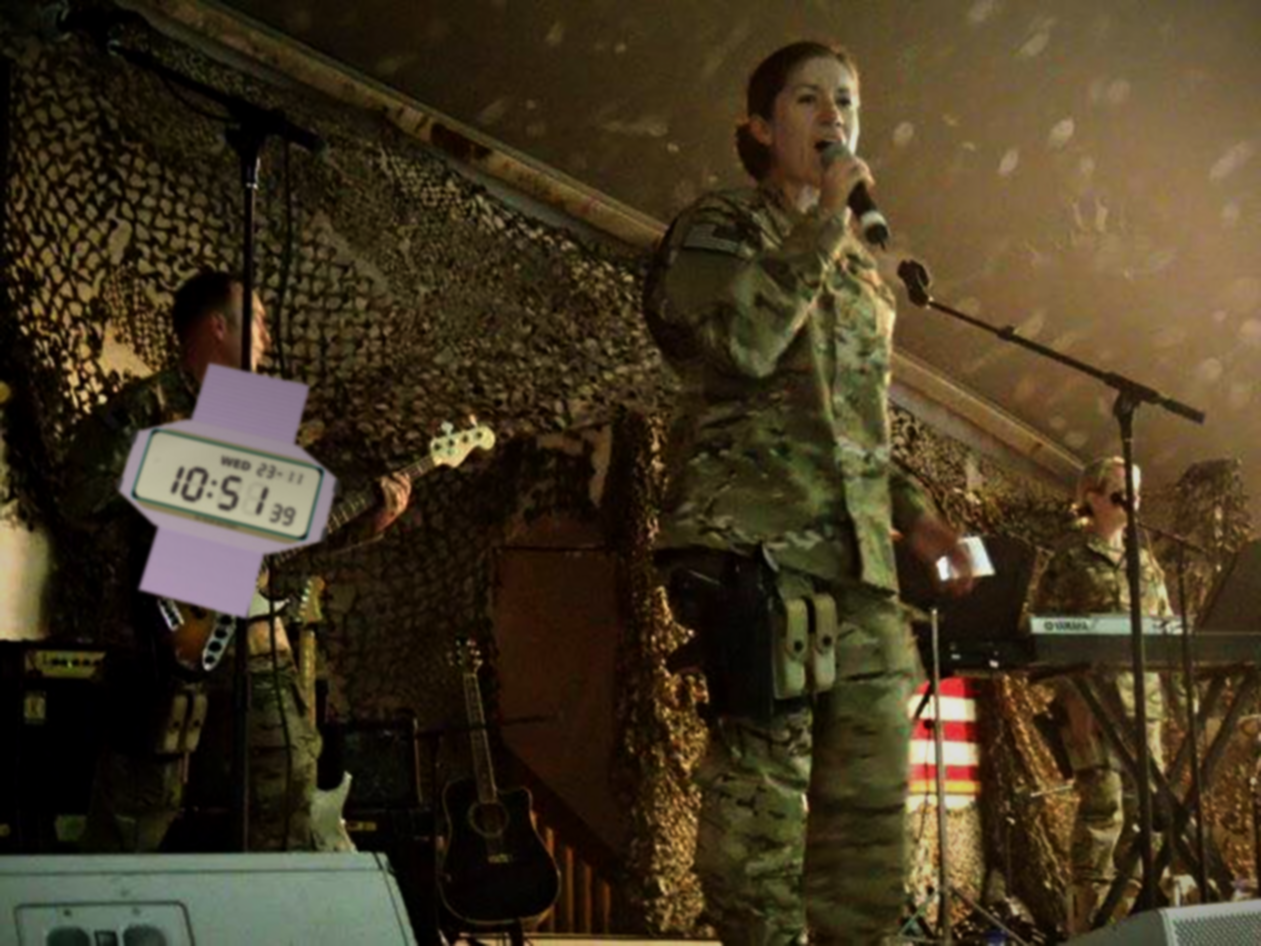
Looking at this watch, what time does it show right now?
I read 10:51:39
